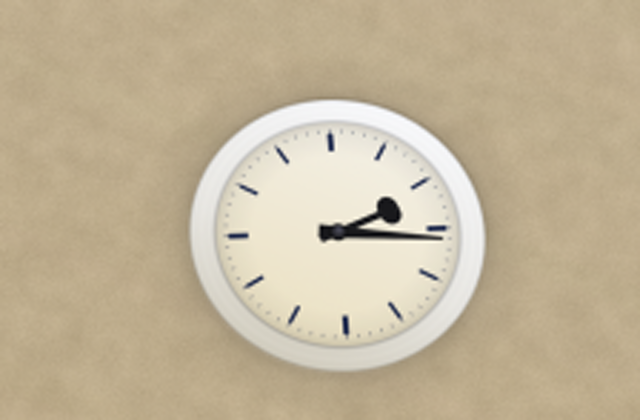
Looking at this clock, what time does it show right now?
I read 2:16
